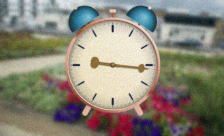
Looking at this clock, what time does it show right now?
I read 9:16
